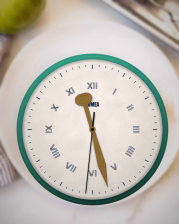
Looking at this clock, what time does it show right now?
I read 11:27:31
